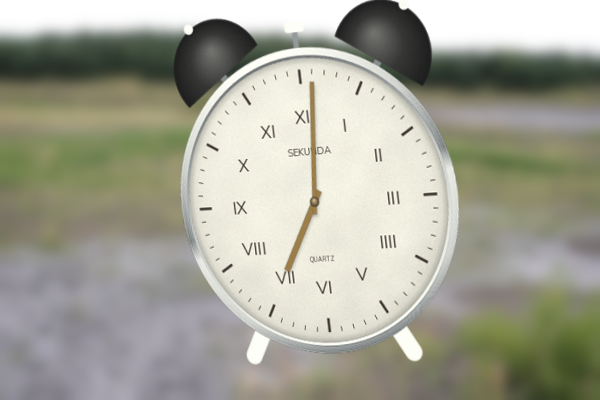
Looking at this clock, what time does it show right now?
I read 7:01
